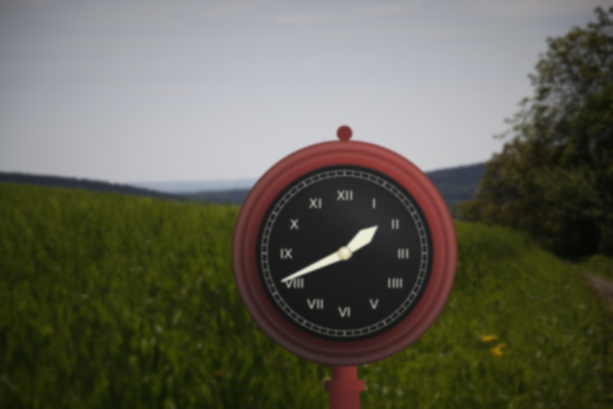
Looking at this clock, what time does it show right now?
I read 1:41
